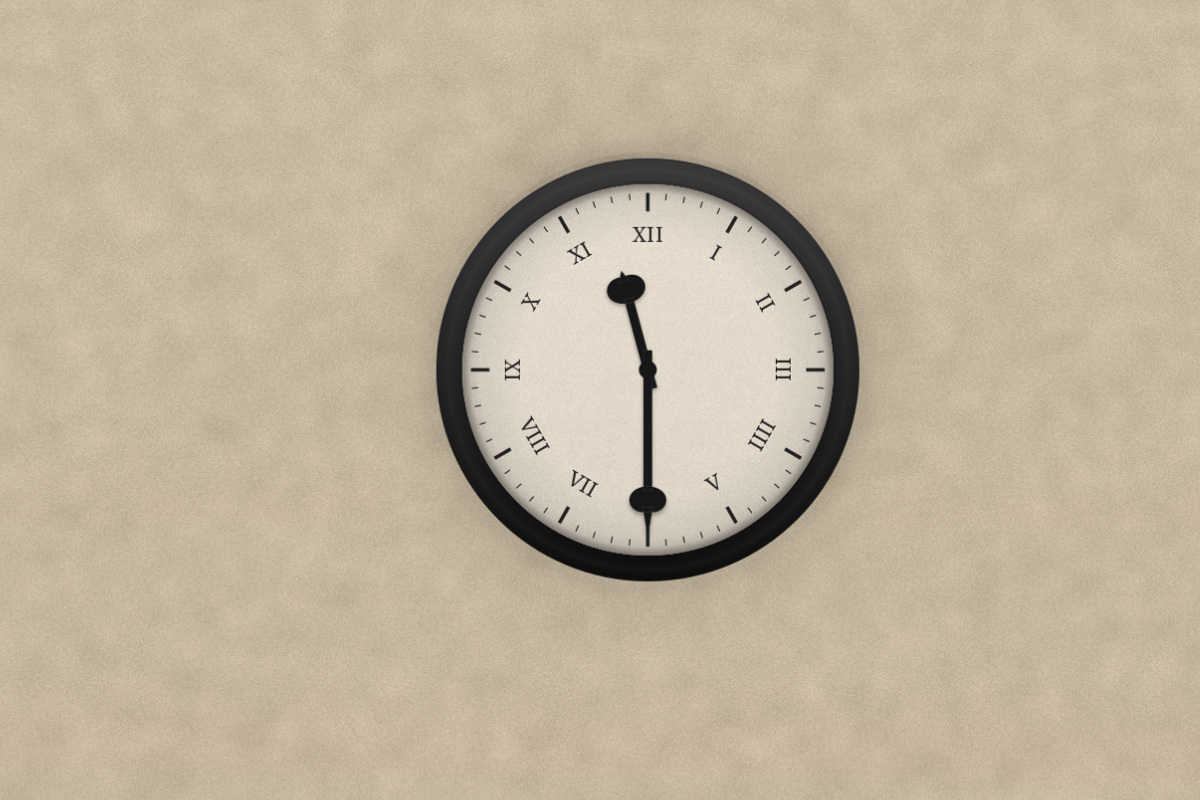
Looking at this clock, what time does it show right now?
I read 11:30
